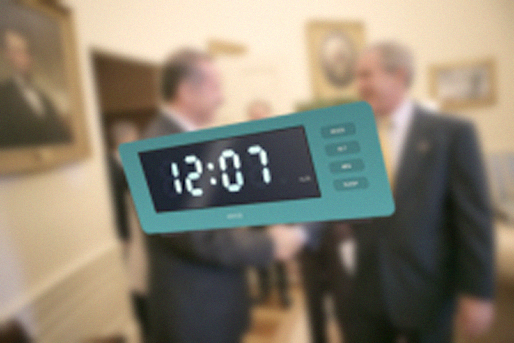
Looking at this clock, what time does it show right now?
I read 12:07
